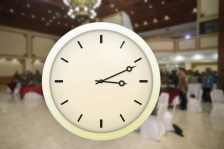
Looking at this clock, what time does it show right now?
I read 3:11
